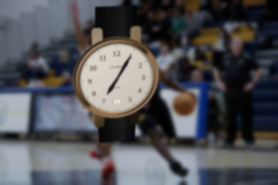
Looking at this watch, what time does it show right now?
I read 7:05
